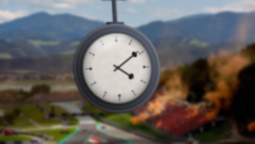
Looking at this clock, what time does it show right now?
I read 4:09
